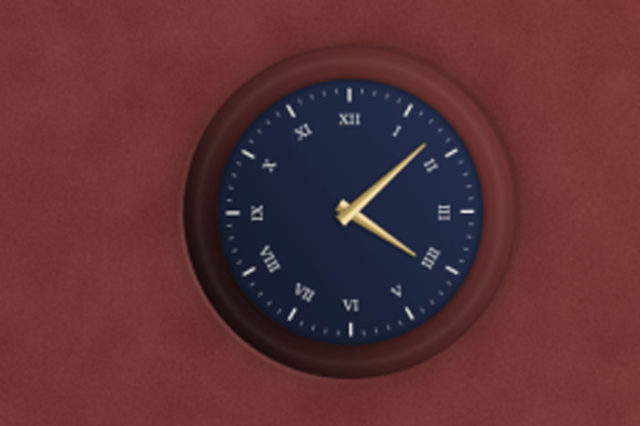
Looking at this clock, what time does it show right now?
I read 4:08
